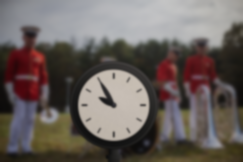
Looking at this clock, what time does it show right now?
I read 9:55
